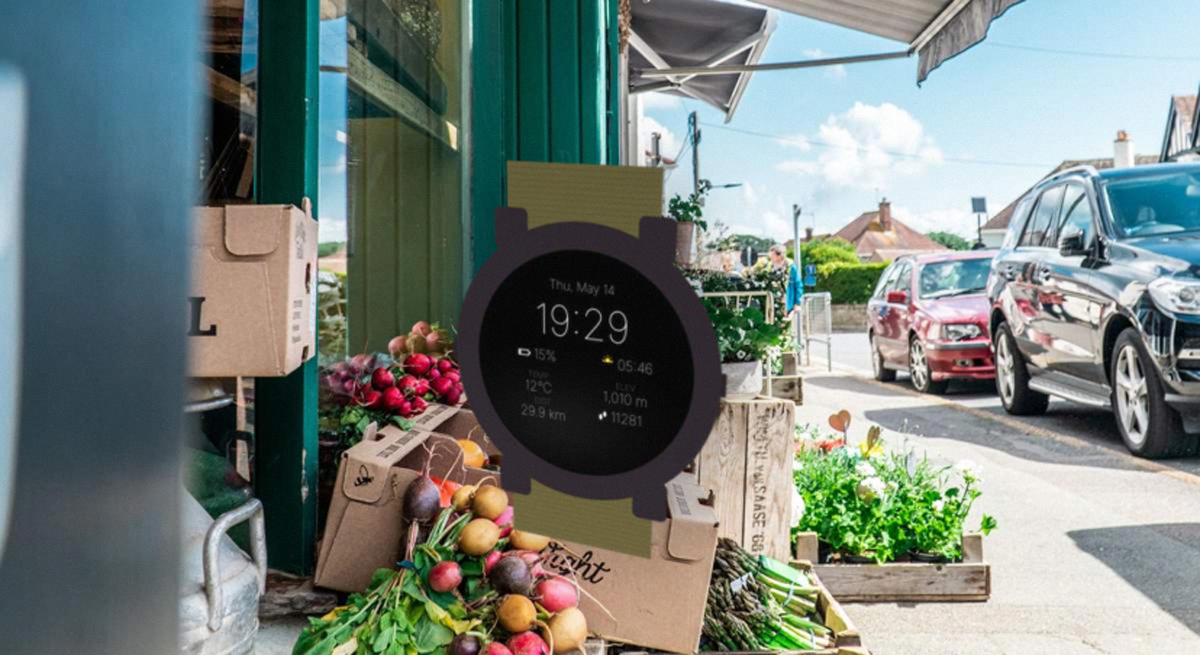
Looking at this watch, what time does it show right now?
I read 19:29
